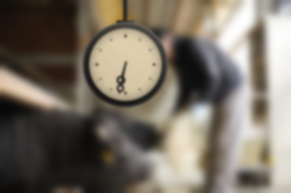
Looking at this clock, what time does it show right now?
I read 6:32
